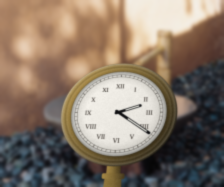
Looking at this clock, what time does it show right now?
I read 2:21
